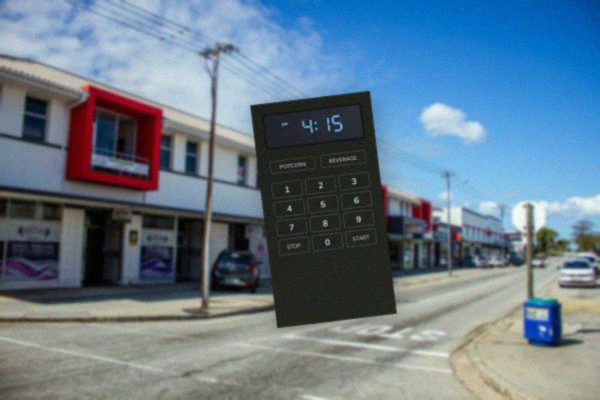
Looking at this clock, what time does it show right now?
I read 4:15
